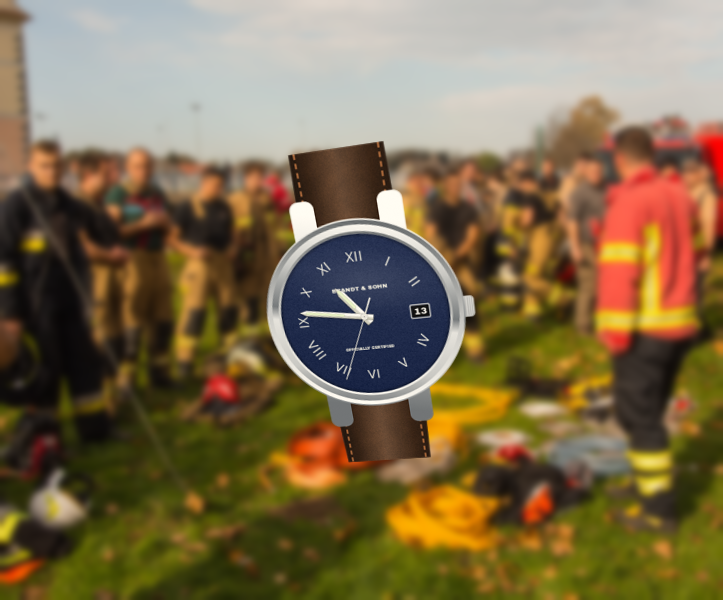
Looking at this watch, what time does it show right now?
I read 10:46:34
